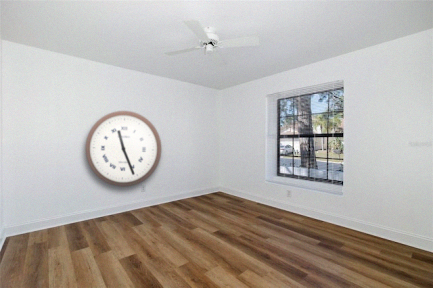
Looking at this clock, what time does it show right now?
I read 11:26
